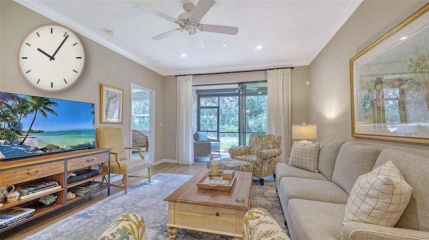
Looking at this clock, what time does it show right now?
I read 10:06
